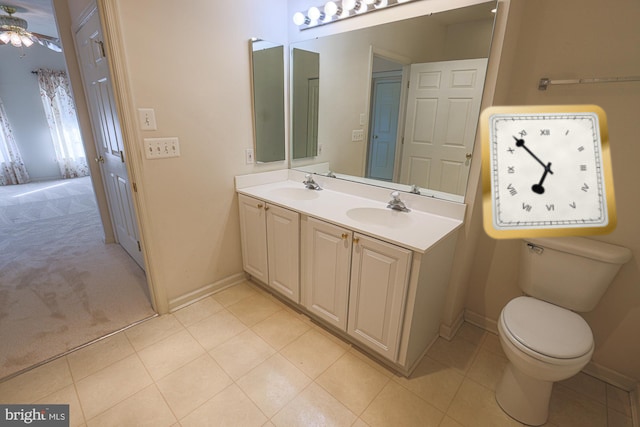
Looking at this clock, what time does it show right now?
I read 6:53
